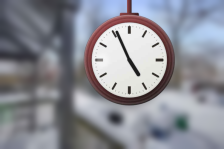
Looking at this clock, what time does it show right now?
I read 4:56
